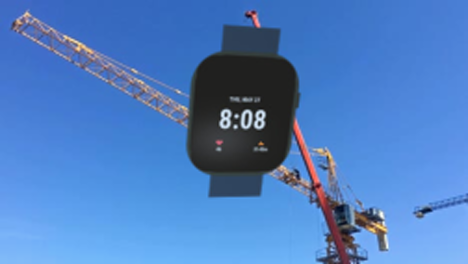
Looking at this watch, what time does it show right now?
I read 8:08
